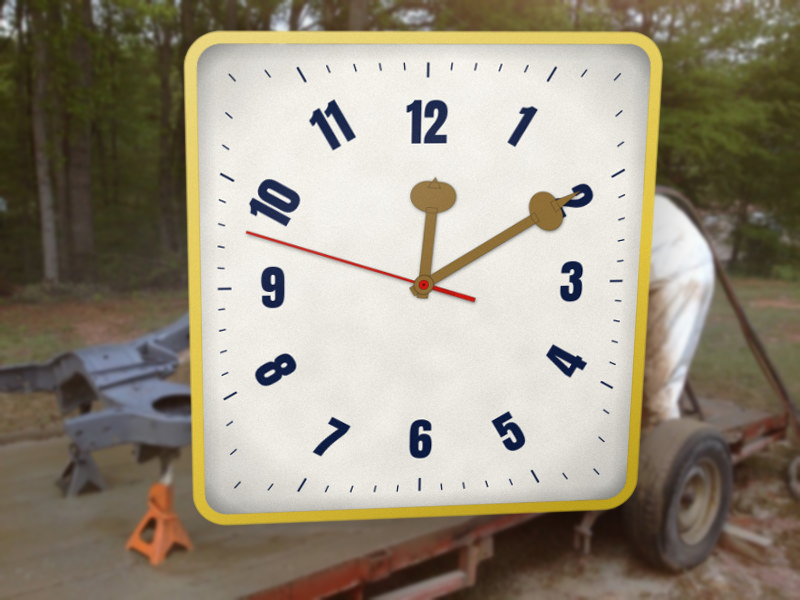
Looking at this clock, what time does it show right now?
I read 12:09:48
